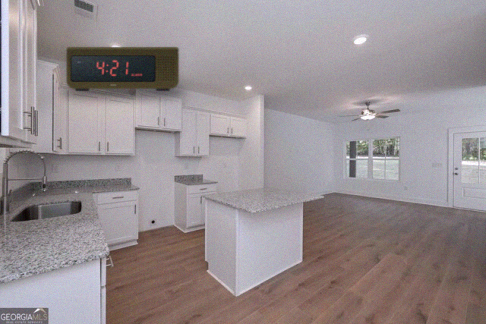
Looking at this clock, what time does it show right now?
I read 4:21
